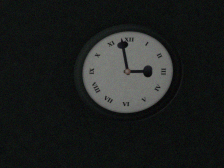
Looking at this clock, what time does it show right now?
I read 2:58
